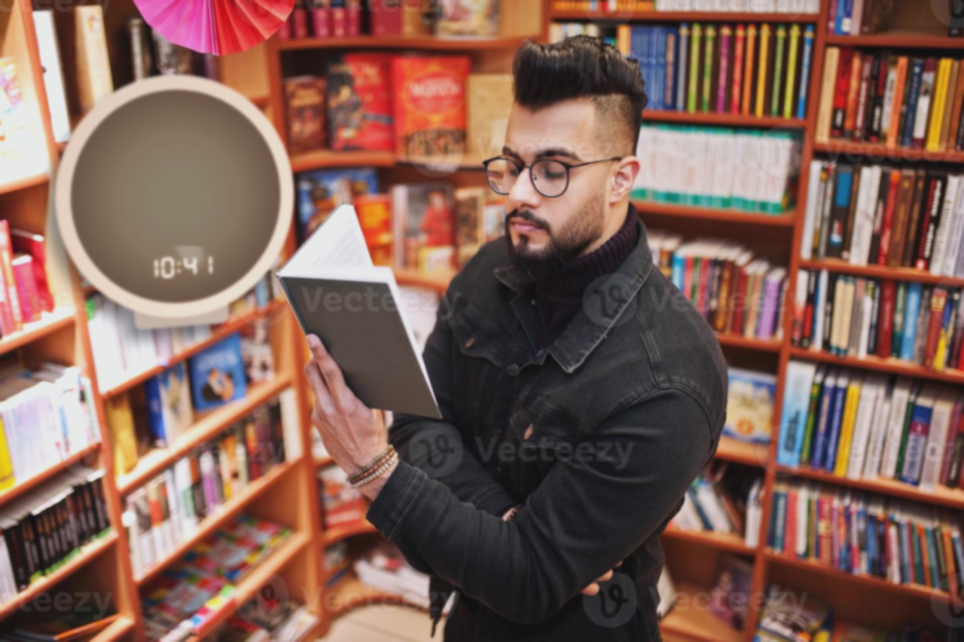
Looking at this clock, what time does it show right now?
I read 10:41
